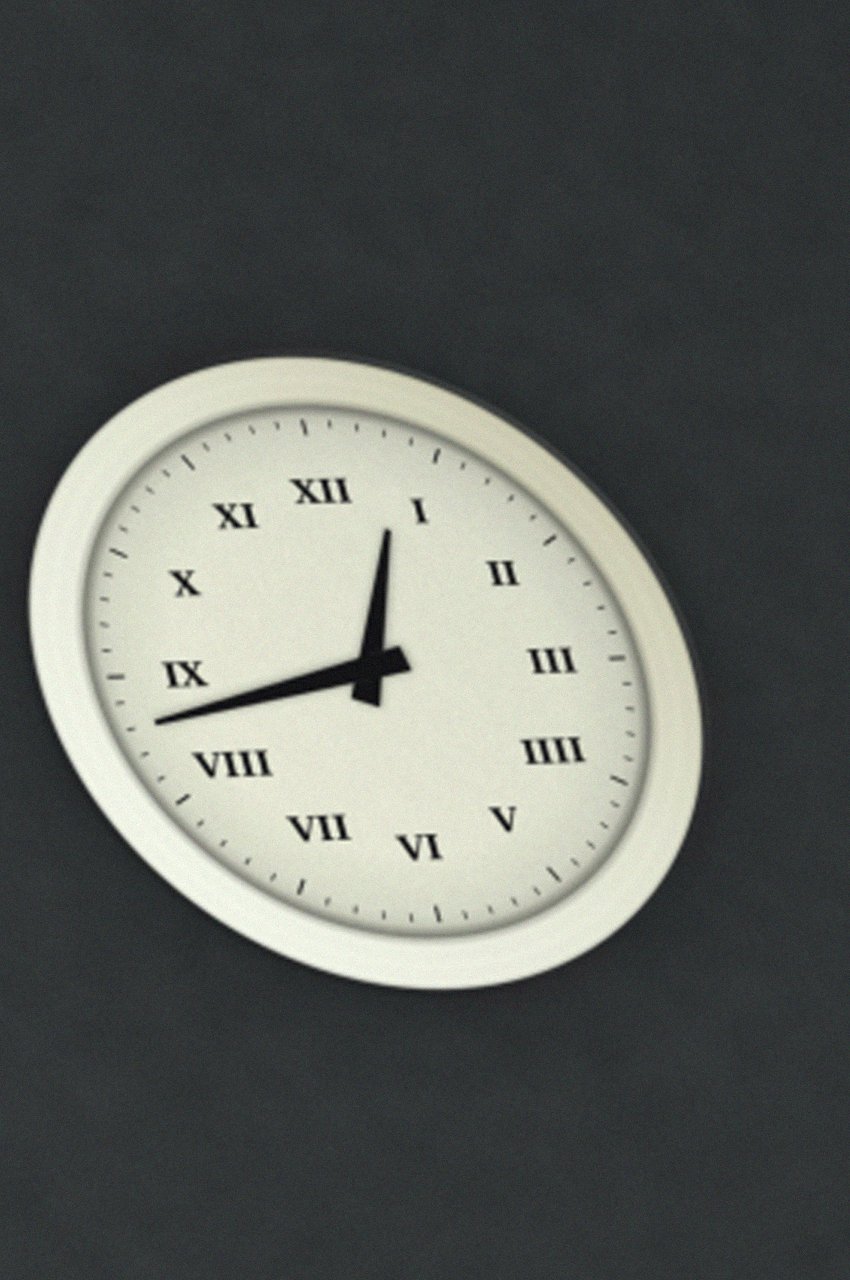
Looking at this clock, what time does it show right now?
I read 12:43
